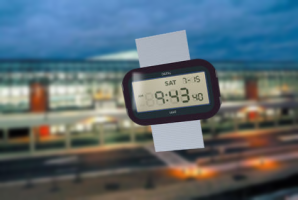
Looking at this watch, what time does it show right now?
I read 9:43:40
